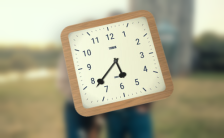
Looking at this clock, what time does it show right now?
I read 5:38
